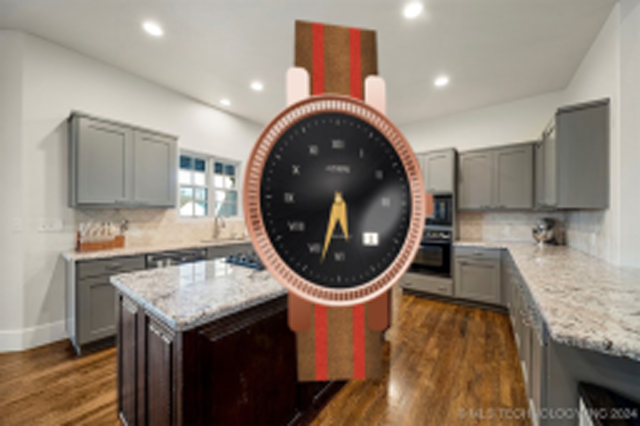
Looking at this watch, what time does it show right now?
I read 5:33
